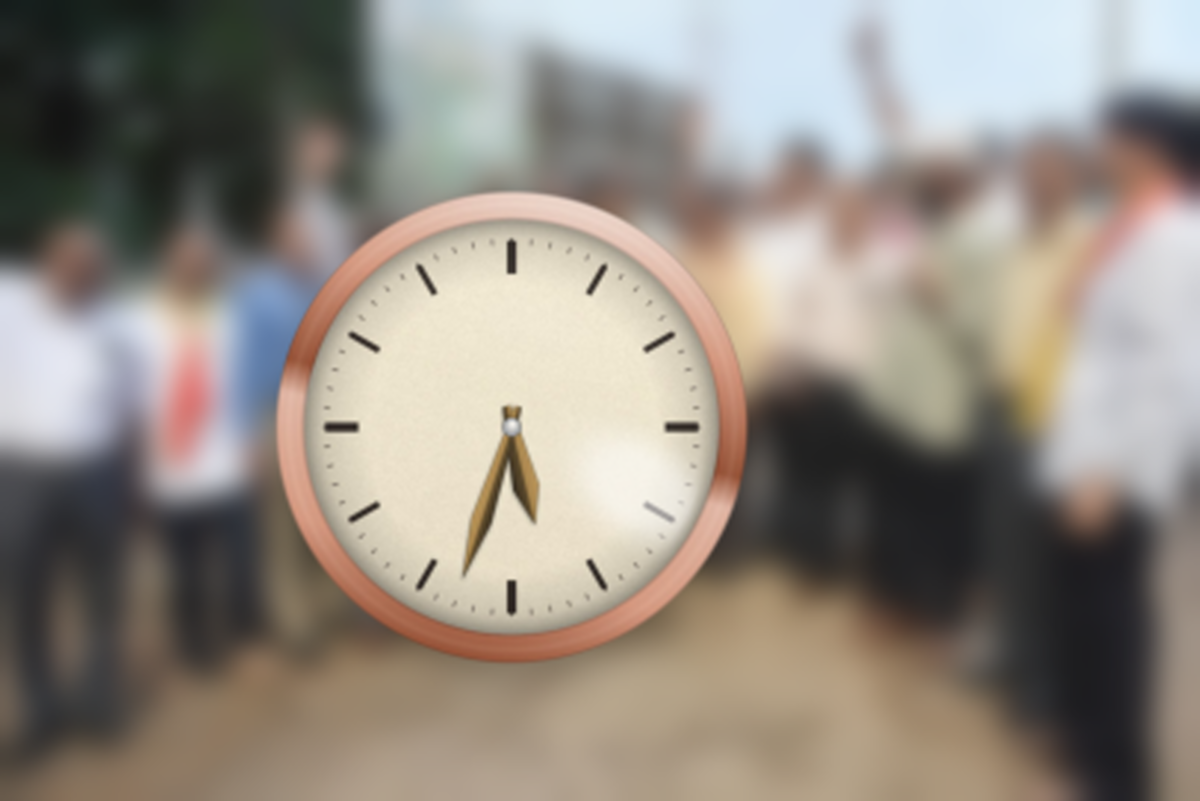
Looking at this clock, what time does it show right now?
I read 5:33
